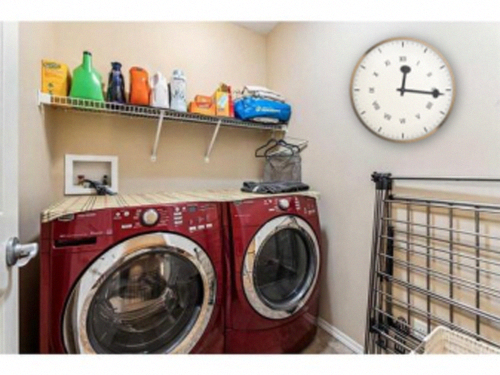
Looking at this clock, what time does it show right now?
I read 12:16
